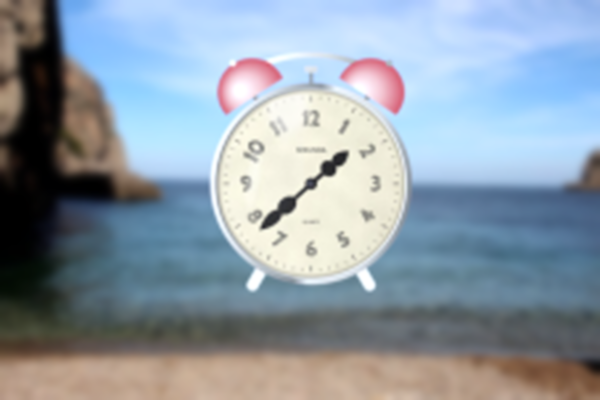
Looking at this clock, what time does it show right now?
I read 1:38
